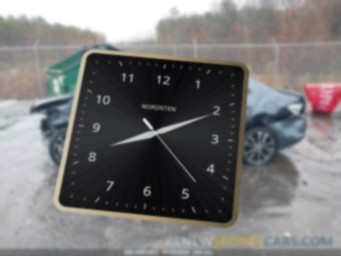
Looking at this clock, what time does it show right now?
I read 8:10:23
